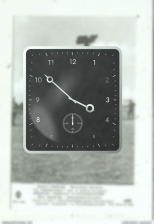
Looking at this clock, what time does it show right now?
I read 3:52
